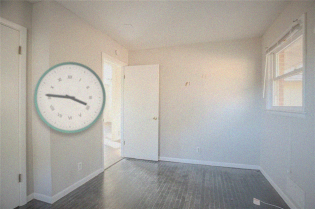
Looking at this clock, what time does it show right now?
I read 3:46
